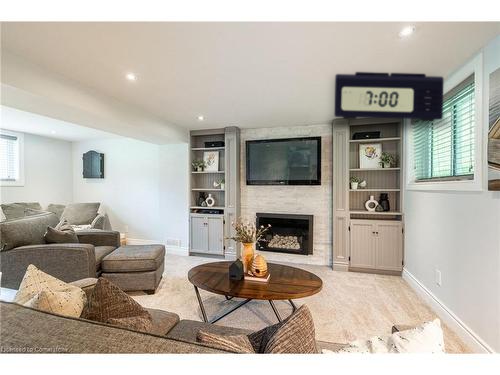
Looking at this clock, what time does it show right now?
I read 7:00
